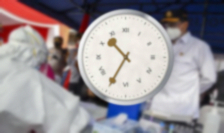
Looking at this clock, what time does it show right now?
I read 10:35
